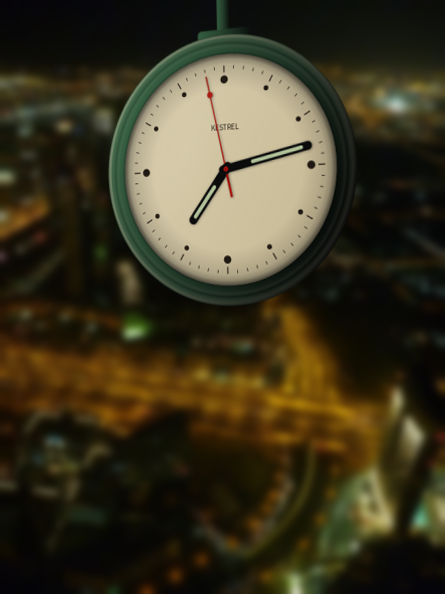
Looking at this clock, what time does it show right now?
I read 7:12:58
